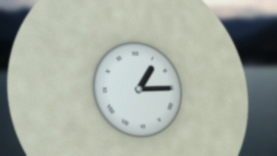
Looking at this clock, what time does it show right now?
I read 1:15
